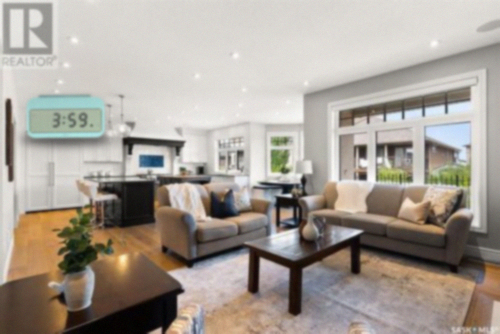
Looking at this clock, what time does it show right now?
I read 3:59
